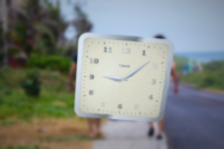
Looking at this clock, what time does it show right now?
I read 9:08
